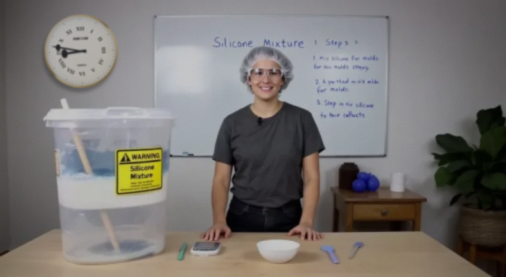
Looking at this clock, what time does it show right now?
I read 8:47
